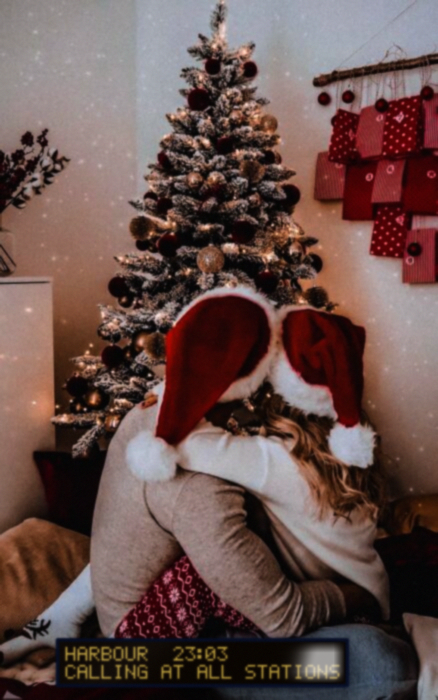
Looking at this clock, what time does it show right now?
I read 23:03
